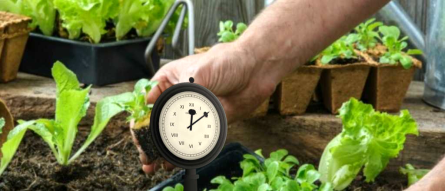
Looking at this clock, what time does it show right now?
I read 12:09
